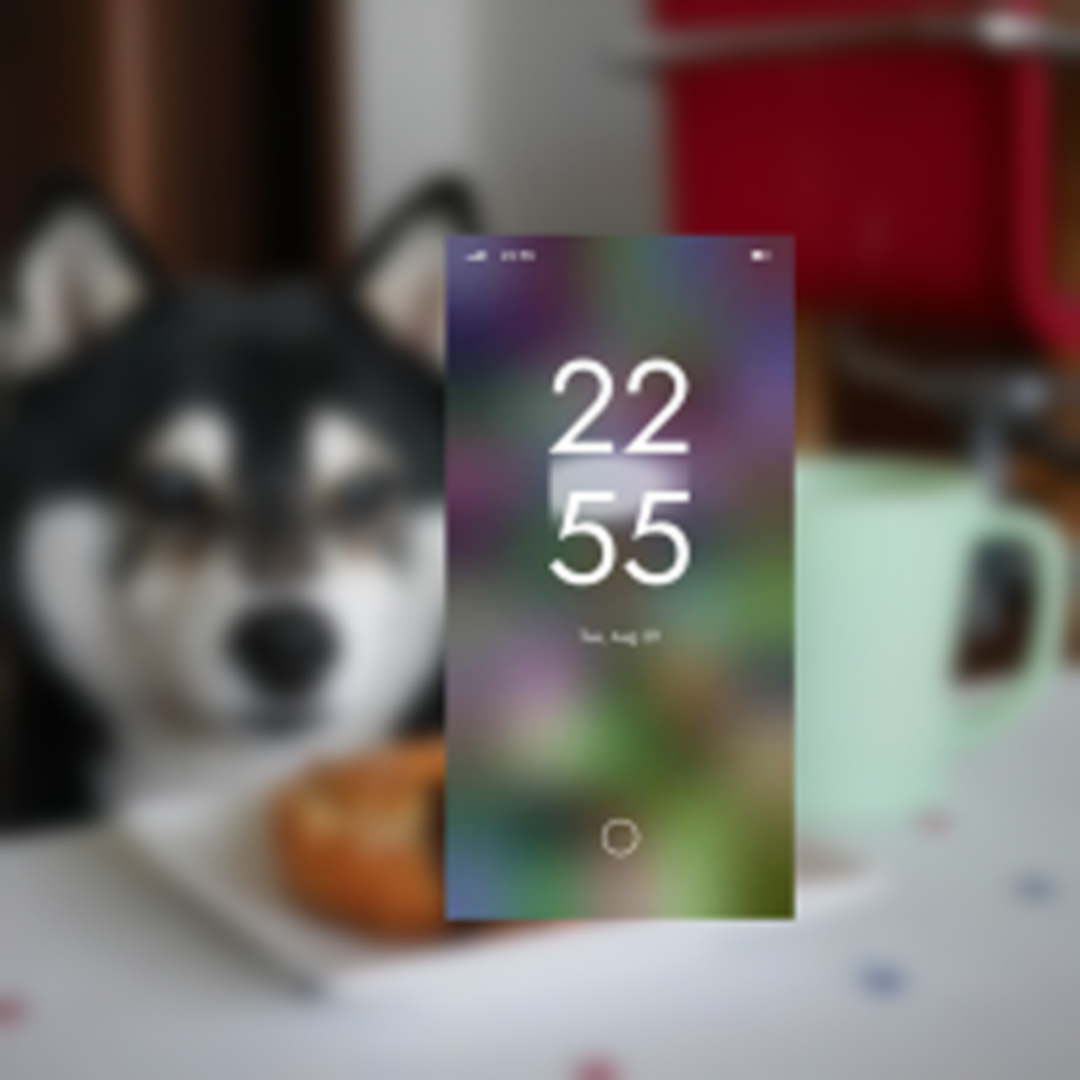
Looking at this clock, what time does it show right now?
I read 22:55
